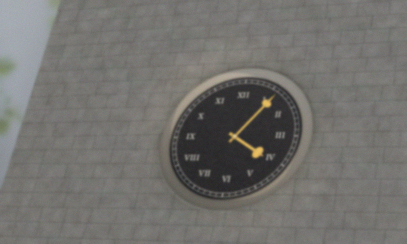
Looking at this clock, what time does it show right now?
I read 4:06
